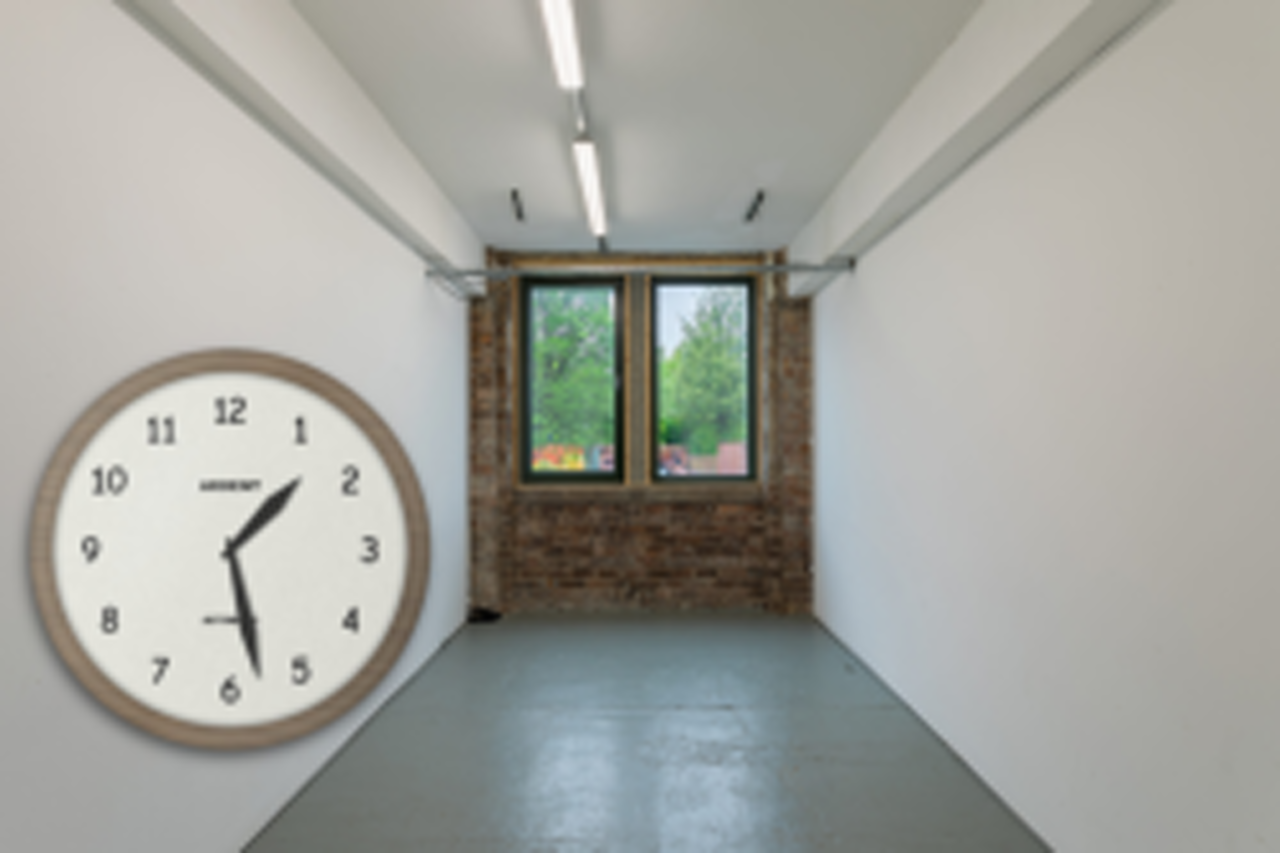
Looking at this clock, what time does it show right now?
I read 1:28
